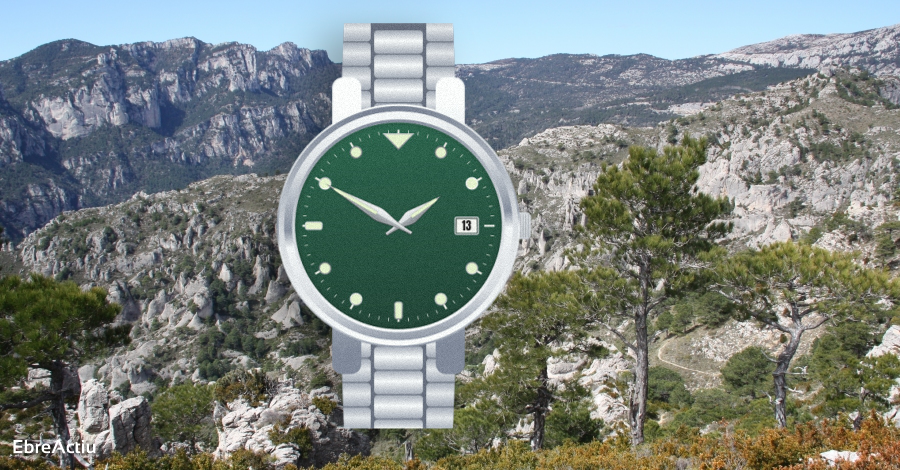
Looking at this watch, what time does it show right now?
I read 1:50
